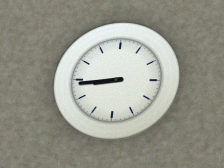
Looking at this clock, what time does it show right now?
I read 8:44
